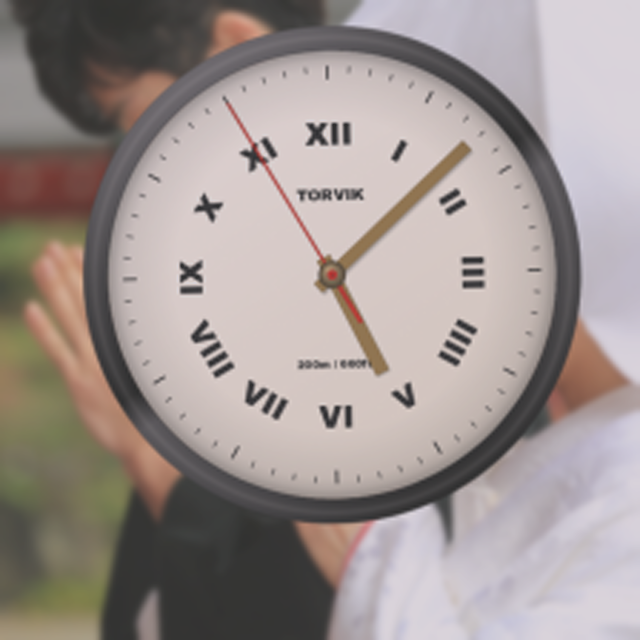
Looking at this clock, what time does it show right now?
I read 5:07:55
